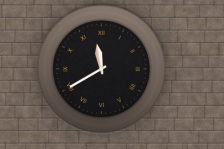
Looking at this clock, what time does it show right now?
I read 11:40
